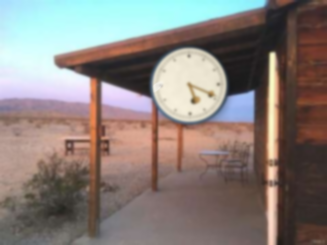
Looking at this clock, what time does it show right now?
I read 5:19
